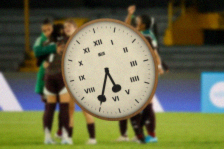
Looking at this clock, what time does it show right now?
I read 5:35
